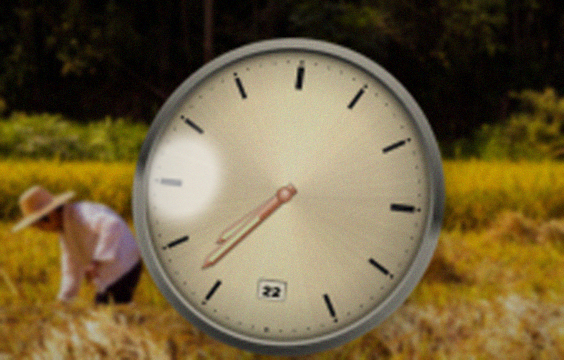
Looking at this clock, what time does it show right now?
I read 7:37
